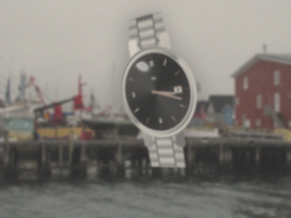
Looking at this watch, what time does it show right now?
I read 3:18
